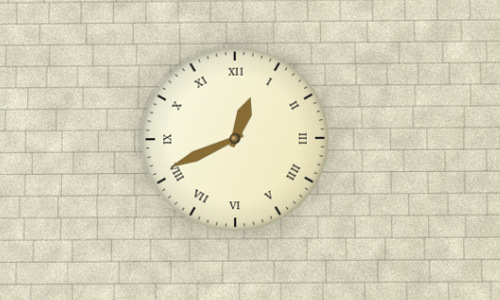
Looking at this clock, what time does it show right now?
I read 12:41
